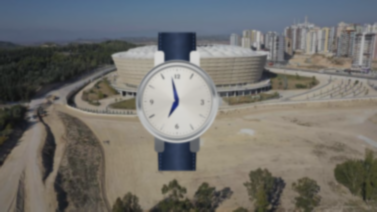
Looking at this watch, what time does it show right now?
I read 6:58
